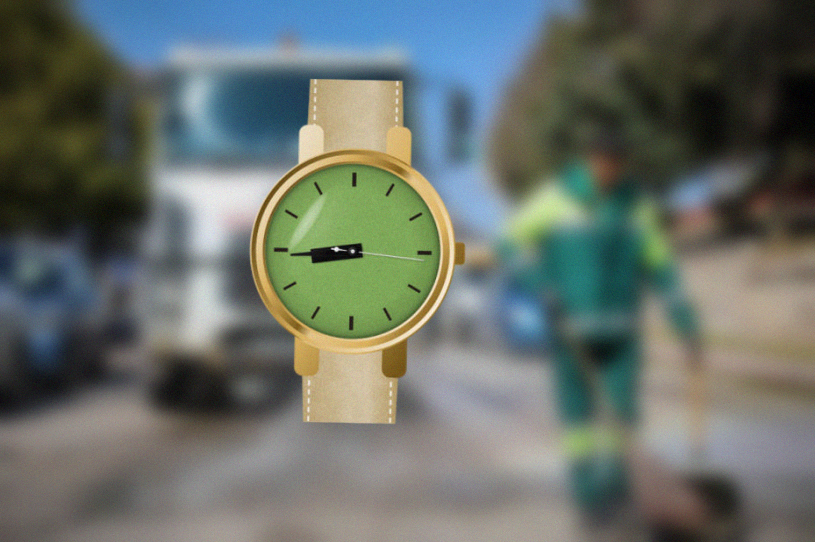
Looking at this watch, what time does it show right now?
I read 8:44:16
